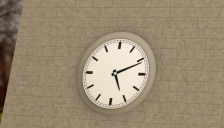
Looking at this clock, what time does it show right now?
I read 5:11
